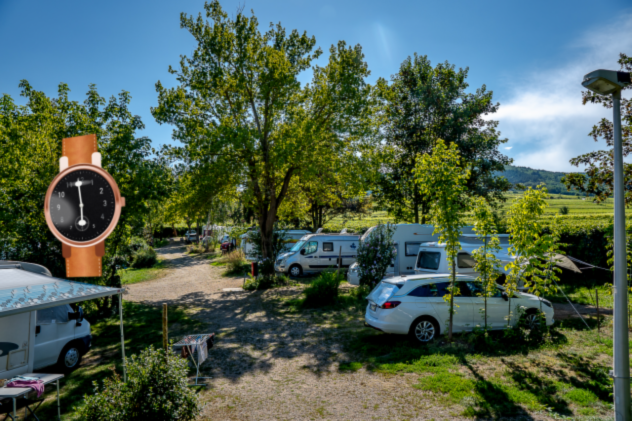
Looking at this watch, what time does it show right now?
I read 5:59
